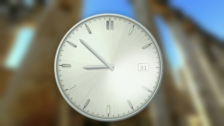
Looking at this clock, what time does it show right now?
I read 8:52
